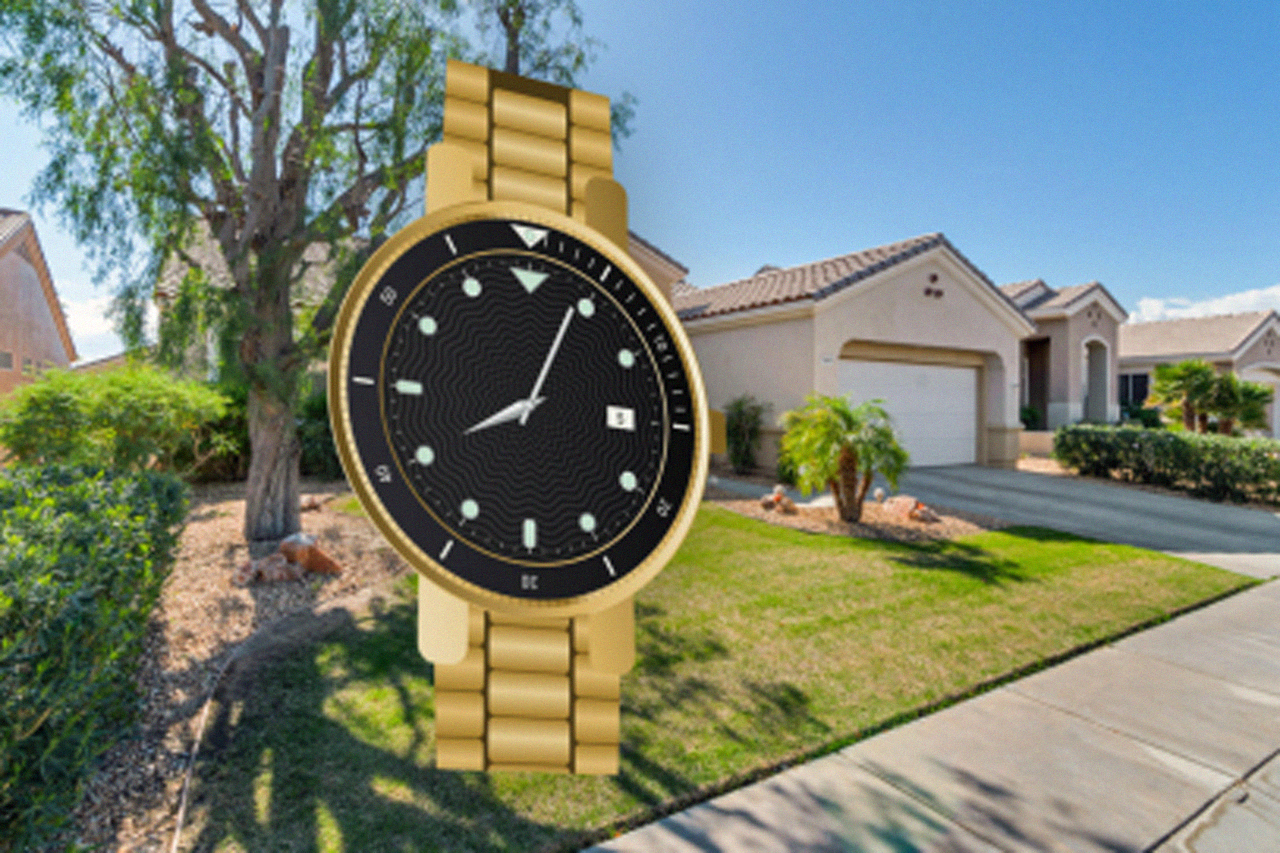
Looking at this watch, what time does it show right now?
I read 8:04
